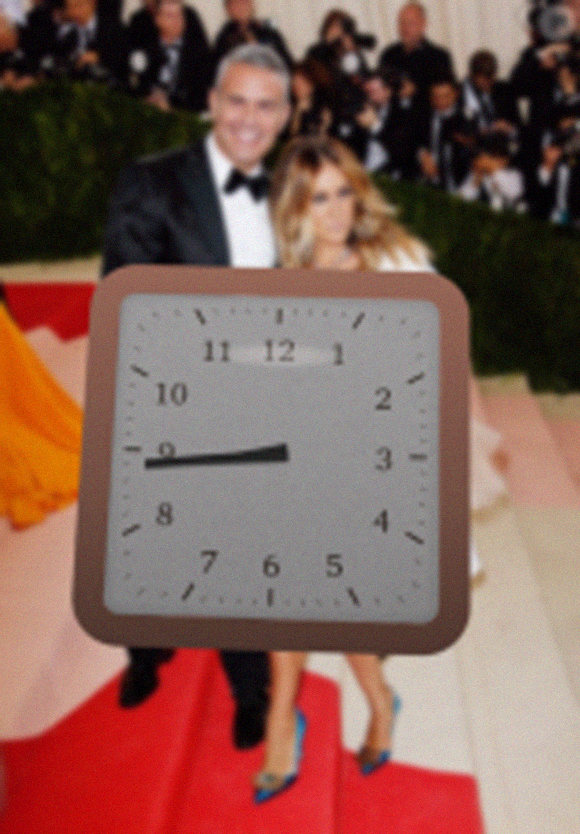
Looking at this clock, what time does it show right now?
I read 8:44
